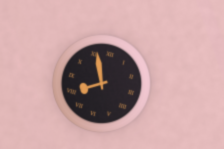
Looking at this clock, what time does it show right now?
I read 7:56
